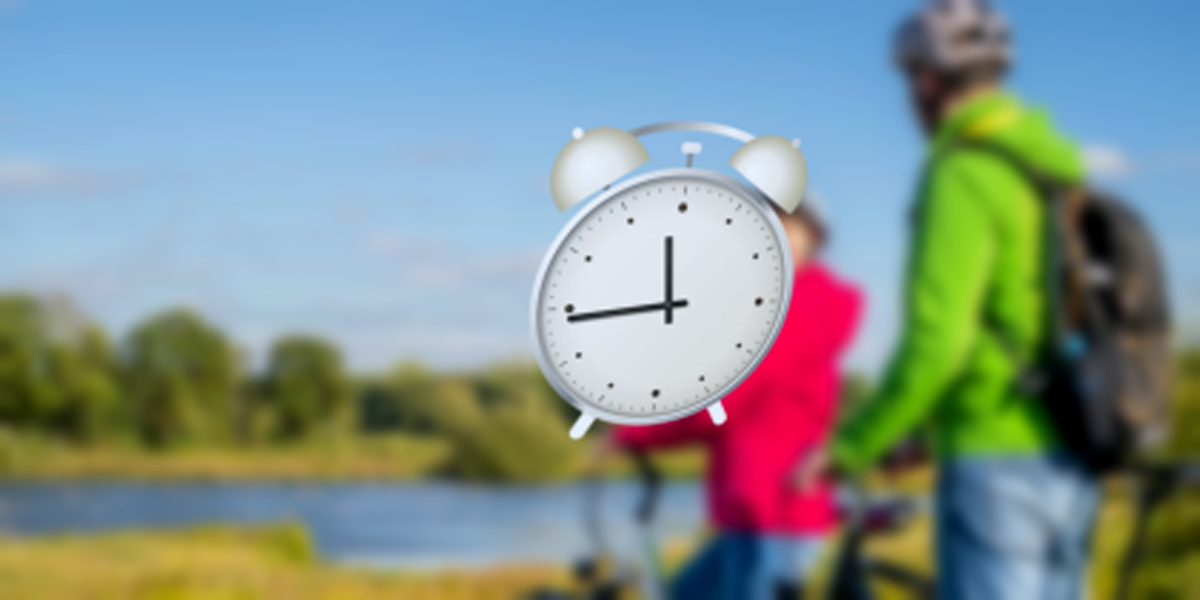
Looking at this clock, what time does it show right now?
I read 11:44
